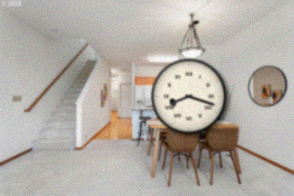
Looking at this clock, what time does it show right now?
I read 8:18
